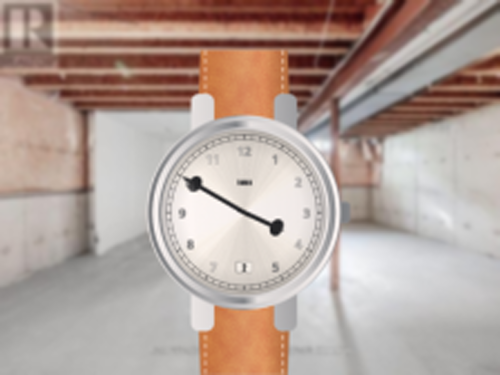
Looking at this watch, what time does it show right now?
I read 3:50
